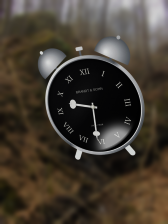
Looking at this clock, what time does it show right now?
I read 9:31
